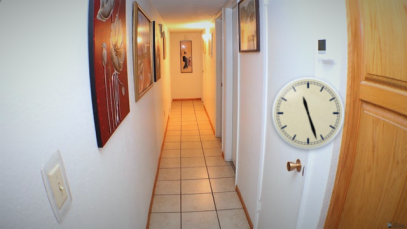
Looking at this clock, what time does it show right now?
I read 11:27
